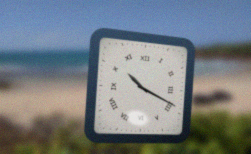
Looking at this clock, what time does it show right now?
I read 10:19
